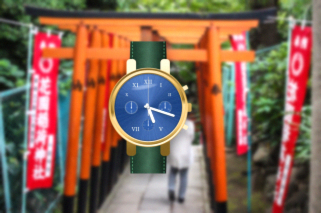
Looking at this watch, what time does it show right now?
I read 5:18
